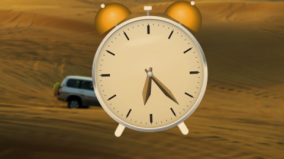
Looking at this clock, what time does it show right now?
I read 6:23
